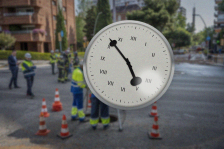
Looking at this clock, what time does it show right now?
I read 4:52
